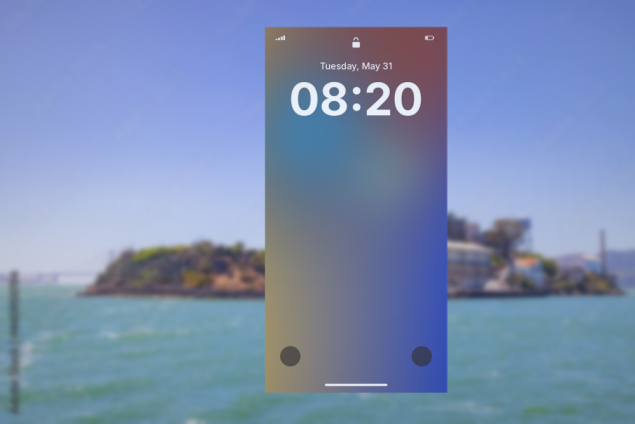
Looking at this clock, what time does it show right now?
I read 8:20
